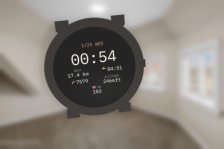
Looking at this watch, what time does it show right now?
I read 0:54
